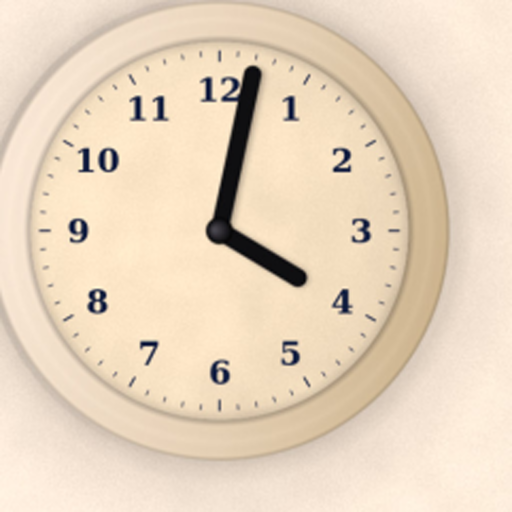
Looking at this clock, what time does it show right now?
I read 4:02
